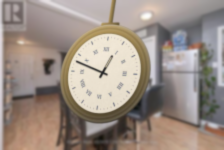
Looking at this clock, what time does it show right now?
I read 12:48
